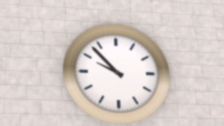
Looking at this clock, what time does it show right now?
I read 9:53
